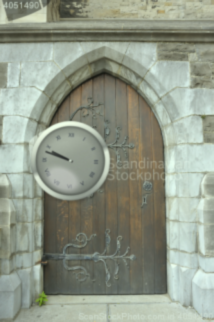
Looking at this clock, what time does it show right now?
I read 9:48
